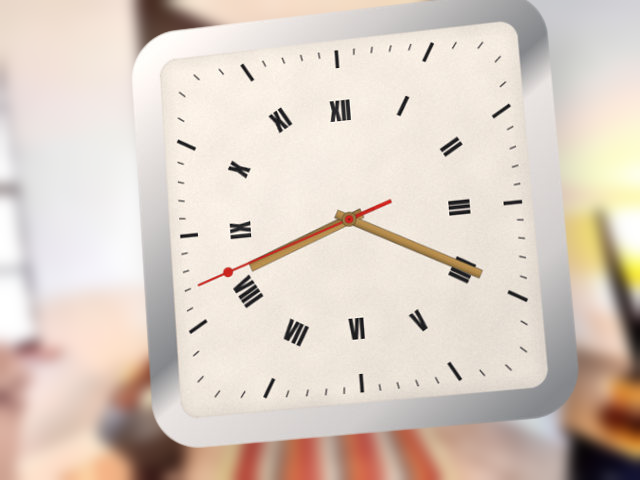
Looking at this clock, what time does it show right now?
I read 8:19:42
